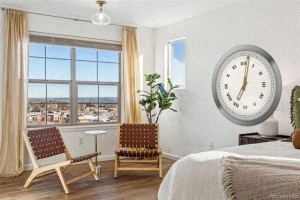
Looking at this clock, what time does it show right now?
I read 7:02
